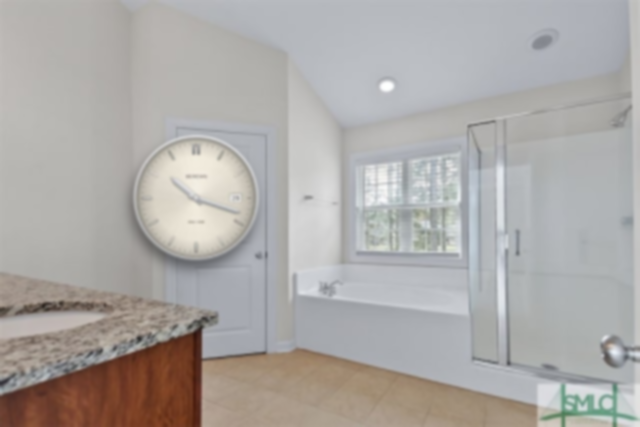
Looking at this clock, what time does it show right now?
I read 10:18
